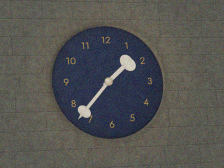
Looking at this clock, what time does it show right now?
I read 1:37
